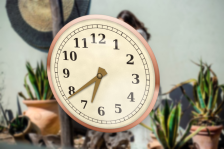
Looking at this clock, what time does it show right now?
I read 6:39
